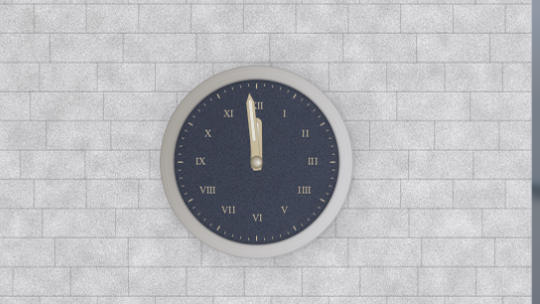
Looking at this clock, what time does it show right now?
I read 11:59
